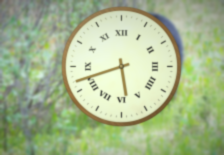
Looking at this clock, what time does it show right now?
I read 5:42
